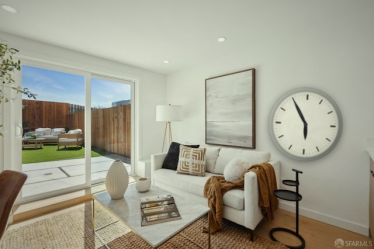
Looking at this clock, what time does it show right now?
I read 5:55
